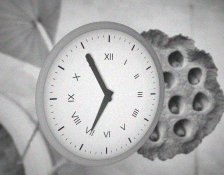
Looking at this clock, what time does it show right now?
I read 6:55
